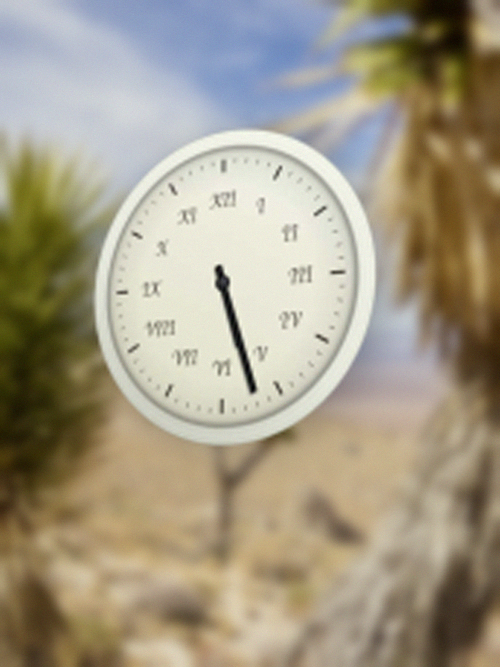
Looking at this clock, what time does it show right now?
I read 5:27
